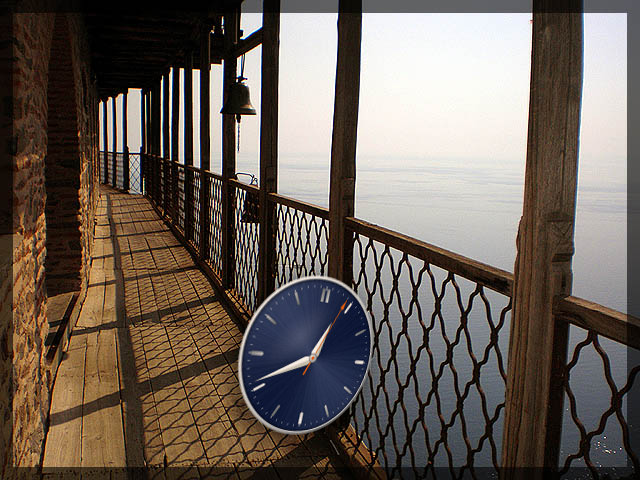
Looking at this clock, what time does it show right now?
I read 12:41:04
